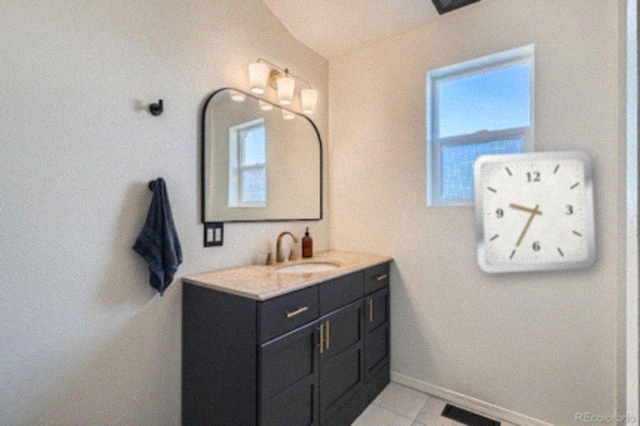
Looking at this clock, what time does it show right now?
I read 9:35
